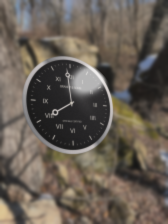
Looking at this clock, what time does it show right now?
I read 7:59
